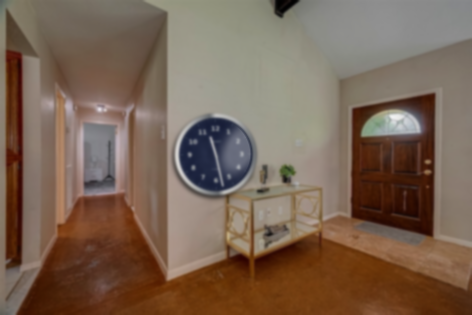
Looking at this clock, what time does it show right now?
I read 11:28
